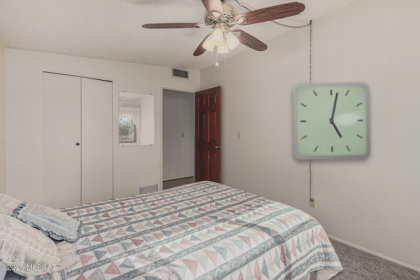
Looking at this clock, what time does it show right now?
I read 5:02
